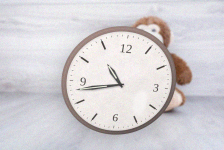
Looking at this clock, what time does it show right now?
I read 10:43
